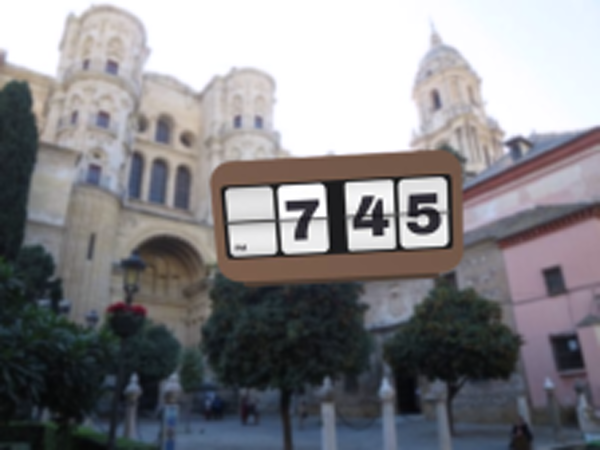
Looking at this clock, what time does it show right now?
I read 7:45
